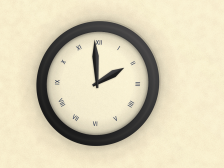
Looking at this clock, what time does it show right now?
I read 1:59
